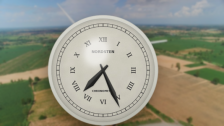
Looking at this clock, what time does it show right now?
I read 7:26
